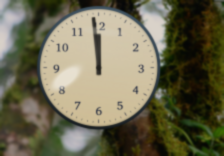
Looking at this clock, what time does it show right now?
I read 11:59
